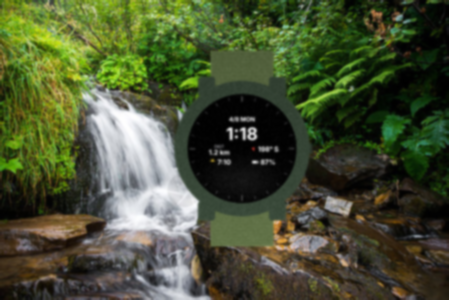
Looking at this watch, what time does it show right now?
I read 1:18
